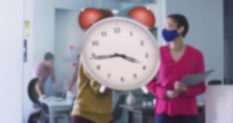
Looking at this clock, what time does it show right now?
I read 3:44
